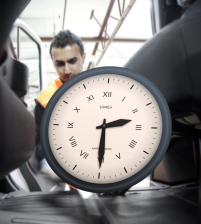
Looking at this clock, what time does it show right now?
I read 2:30
